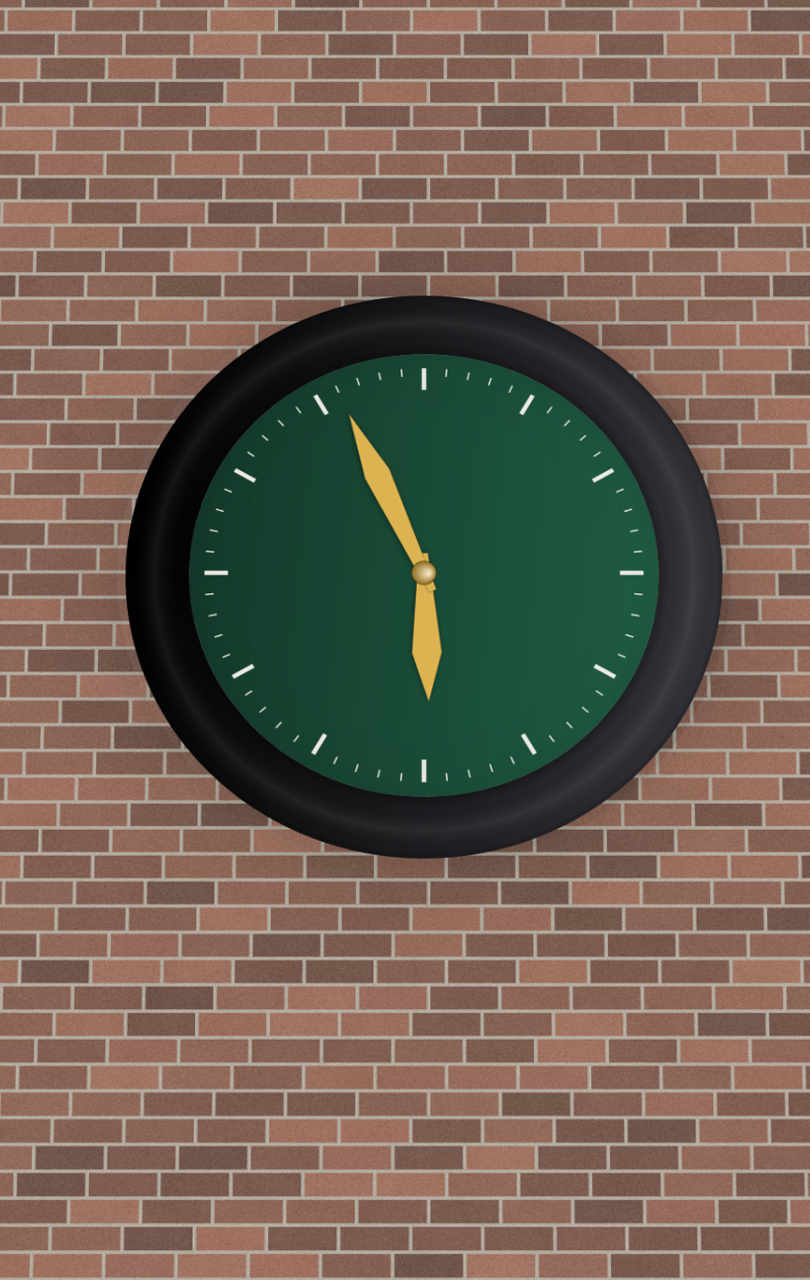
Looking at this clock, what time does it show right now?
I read 5:56
